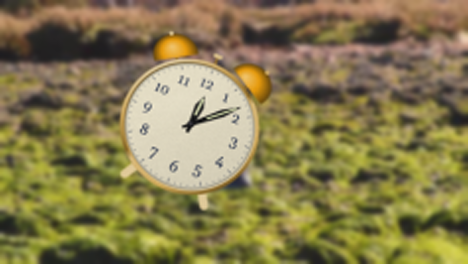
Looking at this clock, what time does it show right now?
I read 12:08
